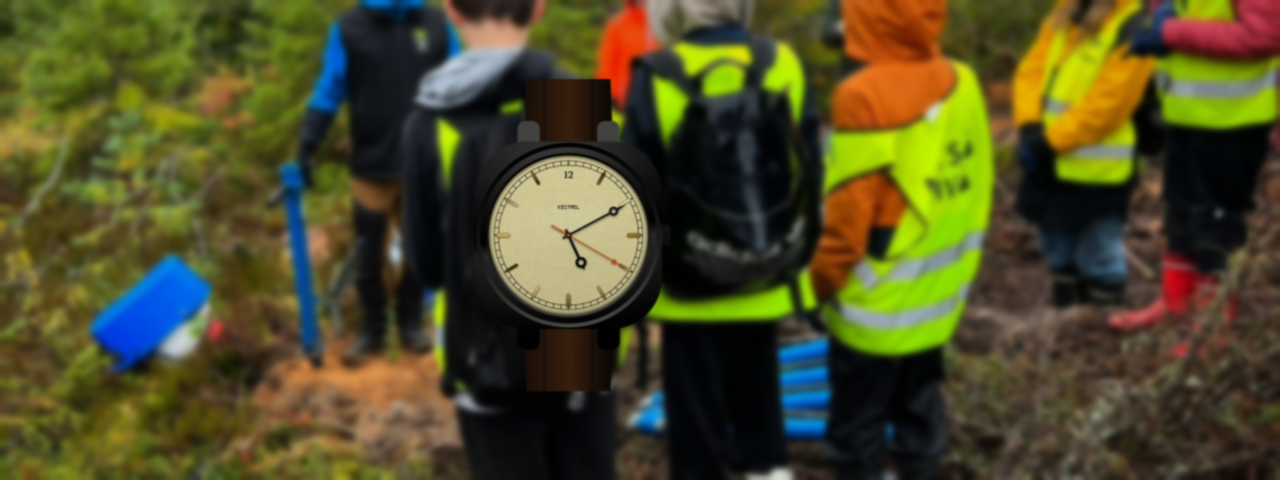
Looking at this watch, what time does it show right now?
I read 5:10:20
